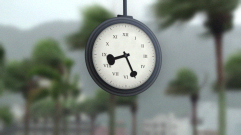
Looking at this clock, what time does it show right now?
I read 8:26
